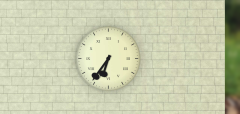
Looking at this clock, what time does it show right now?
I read 6:36
